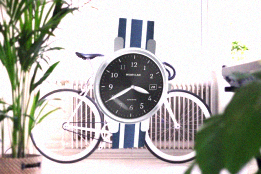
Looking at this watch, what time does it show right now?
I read 3:40
